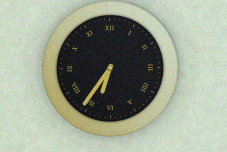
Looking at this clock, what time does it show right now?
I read 6:36
